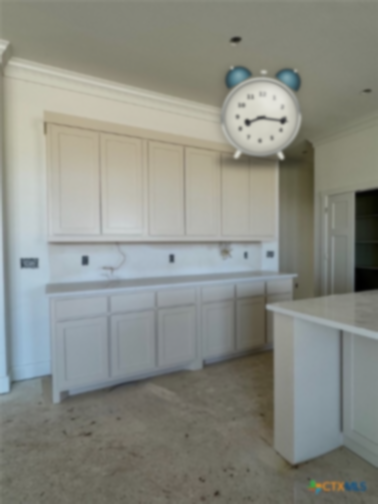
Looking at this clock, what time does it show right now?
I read 8:16
